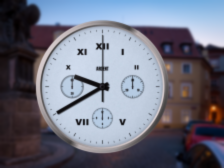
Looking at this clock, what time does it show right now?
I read 9:40
